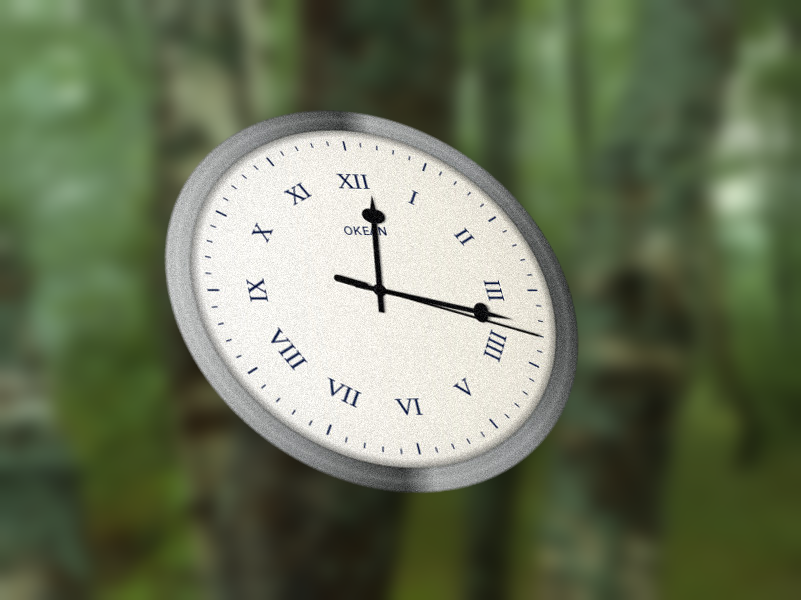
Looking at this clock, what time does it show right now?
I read 12:17:18
